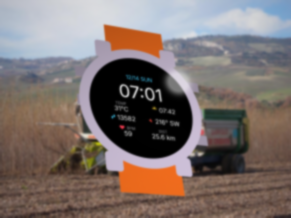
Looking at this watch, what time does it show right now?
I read 7:01
